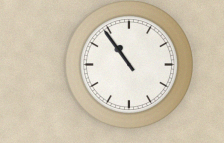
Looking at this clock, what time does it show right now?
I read 10:54
